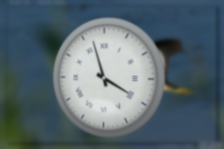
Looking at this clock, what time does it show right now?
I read 3:57
